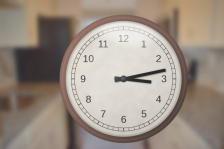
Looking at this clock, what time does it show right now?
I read 3:13
